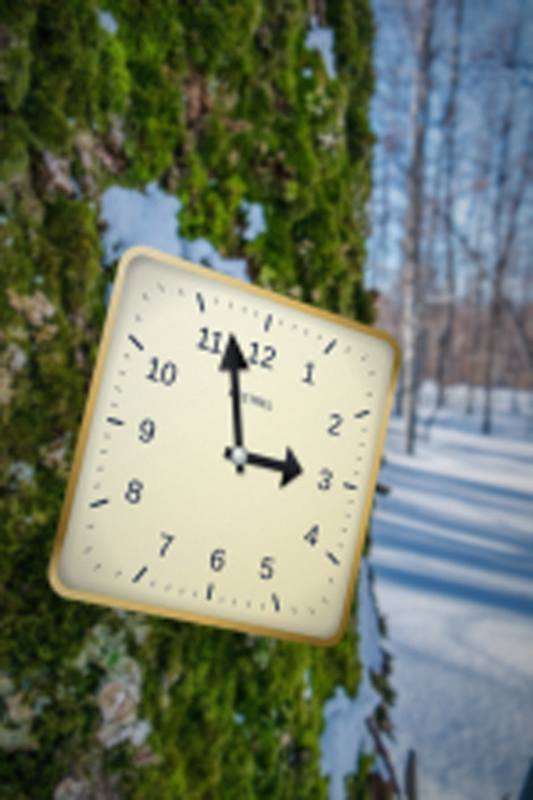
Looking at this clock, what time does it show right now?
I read 2:57
